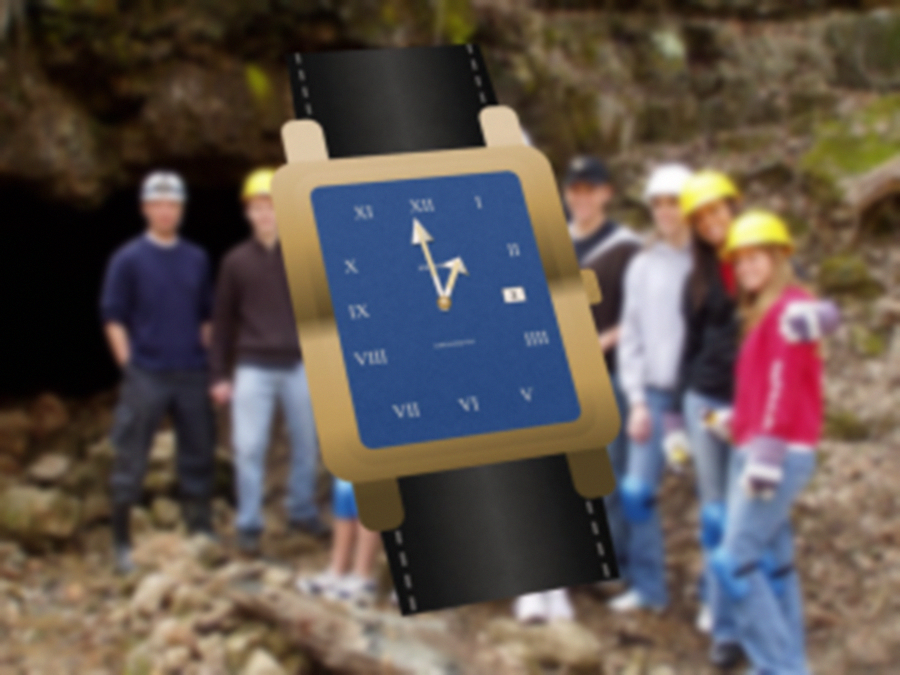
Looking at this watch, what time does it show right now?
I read 12:59
